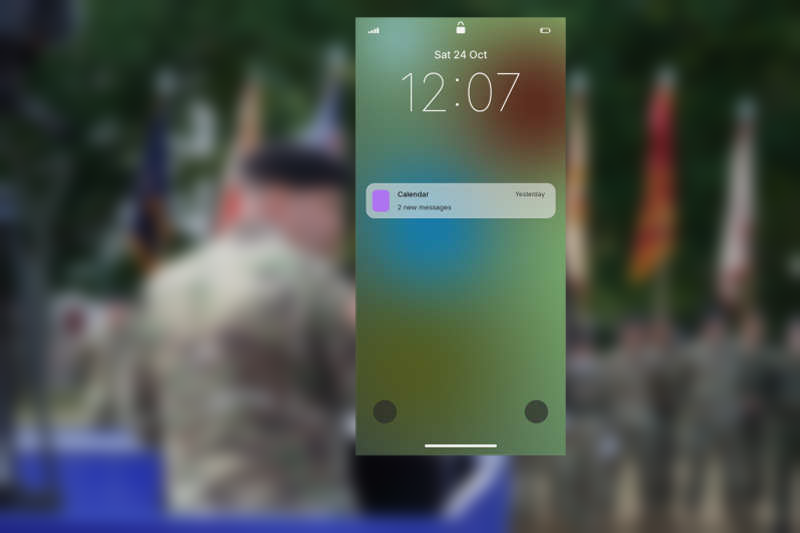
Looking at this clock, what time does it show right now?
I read 12:07
